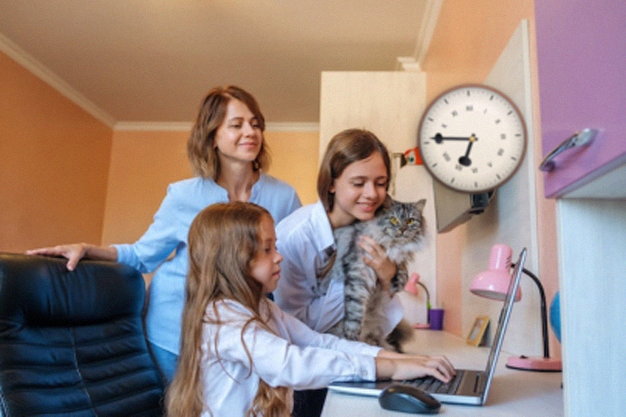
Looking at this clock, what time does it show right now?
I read 6:46
